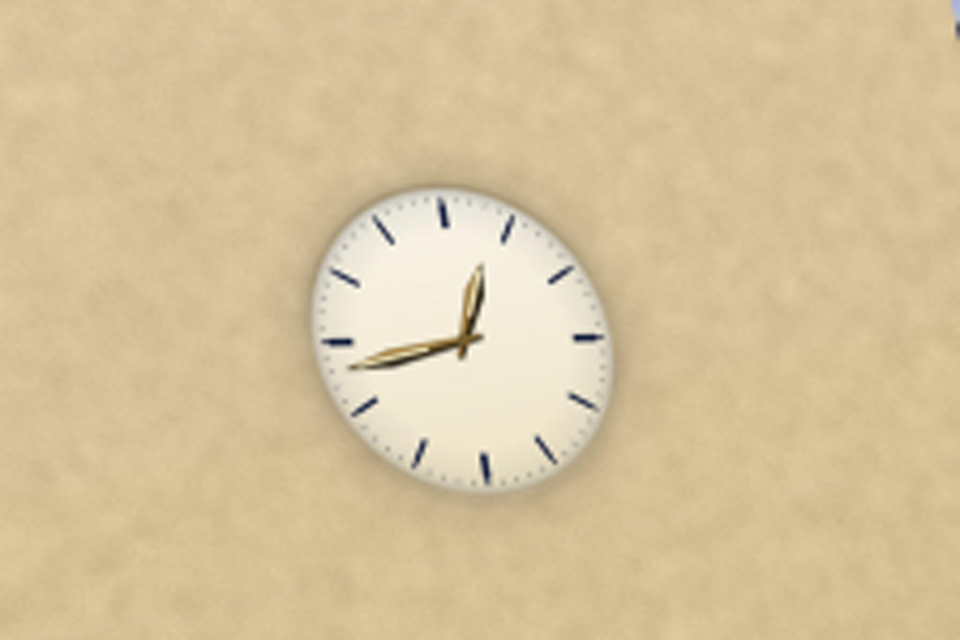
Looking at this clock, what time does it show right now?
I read 12:43
